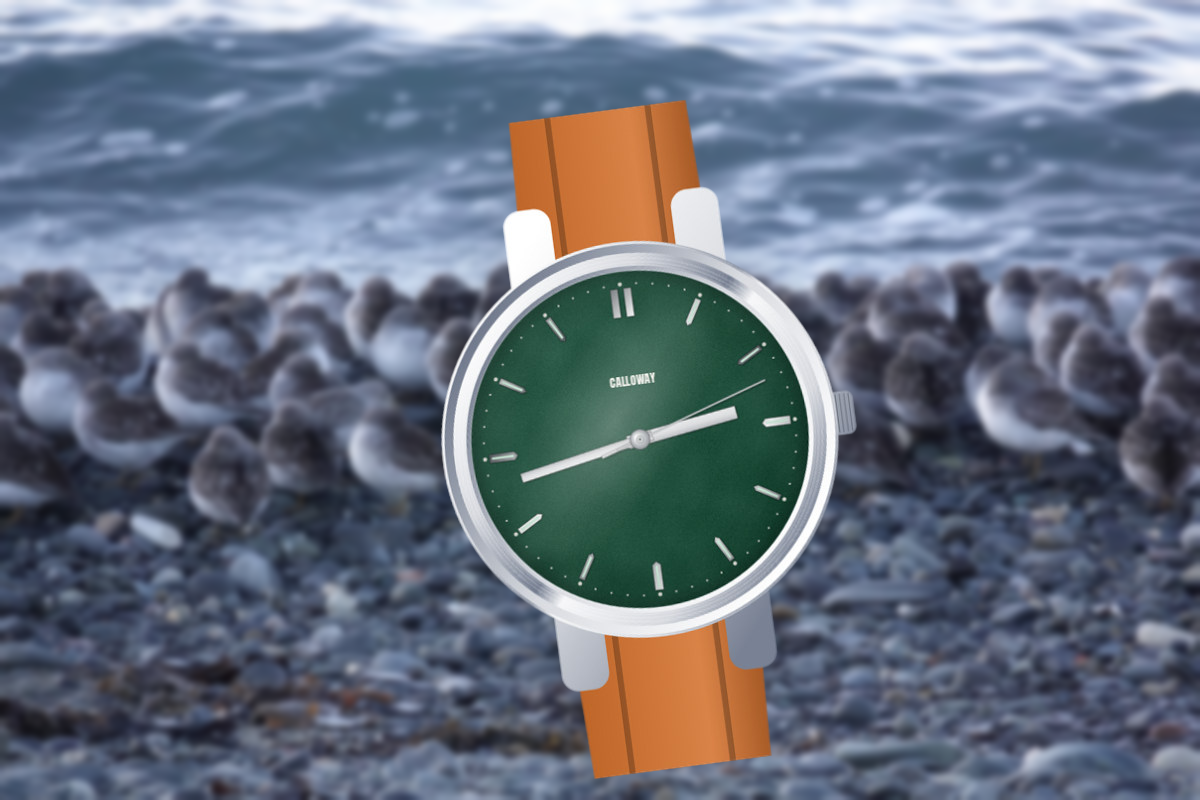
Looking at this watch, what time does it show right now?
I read 2:43:12
